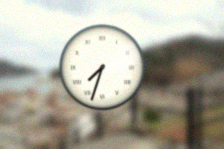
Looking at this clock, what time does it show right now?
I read 7:33
